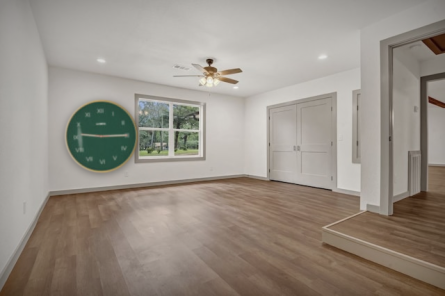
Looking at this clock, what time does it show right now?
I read 9:15
